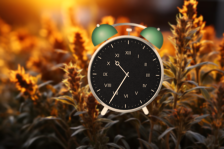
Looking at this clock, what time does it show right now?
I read 10:35
